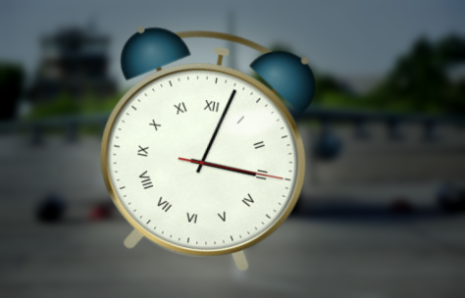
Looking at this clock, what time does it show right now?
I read 3:02:15
